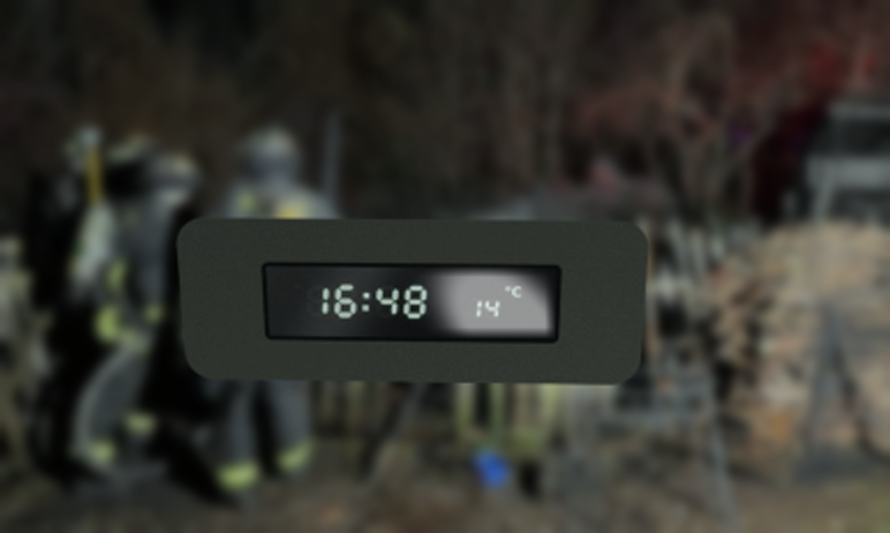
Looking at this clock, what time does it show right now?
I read 16:48
